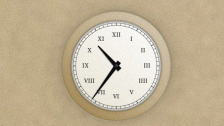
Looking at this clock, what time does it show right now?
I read 10:36
